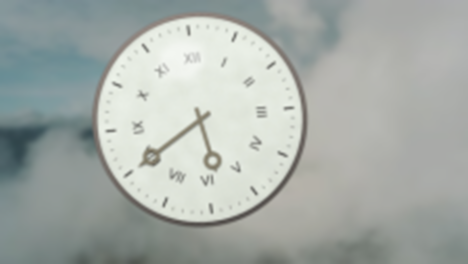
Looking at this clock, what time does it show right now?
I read 5:40
